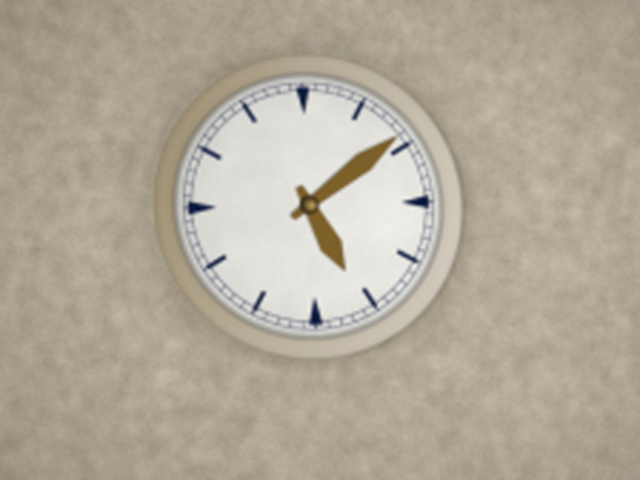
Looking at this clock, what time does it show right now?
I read 5:09
